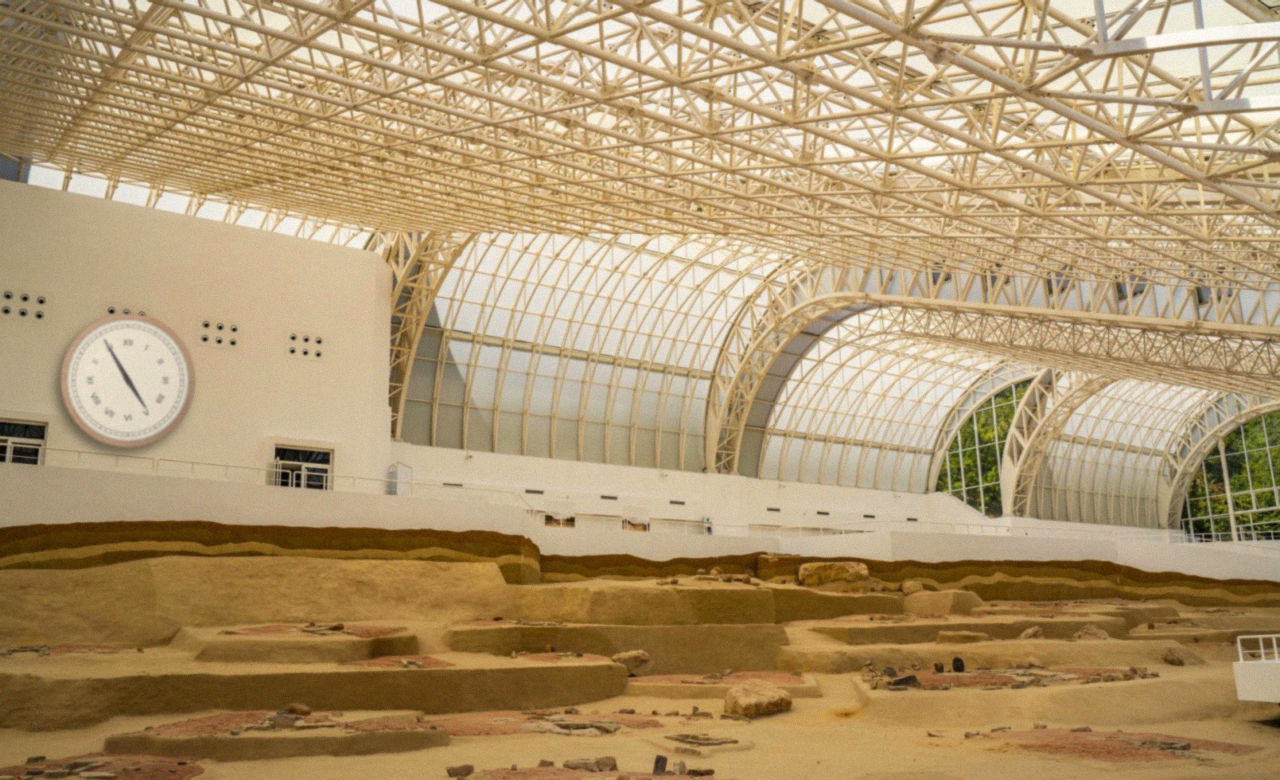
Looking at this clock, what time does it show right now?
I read 4:55
